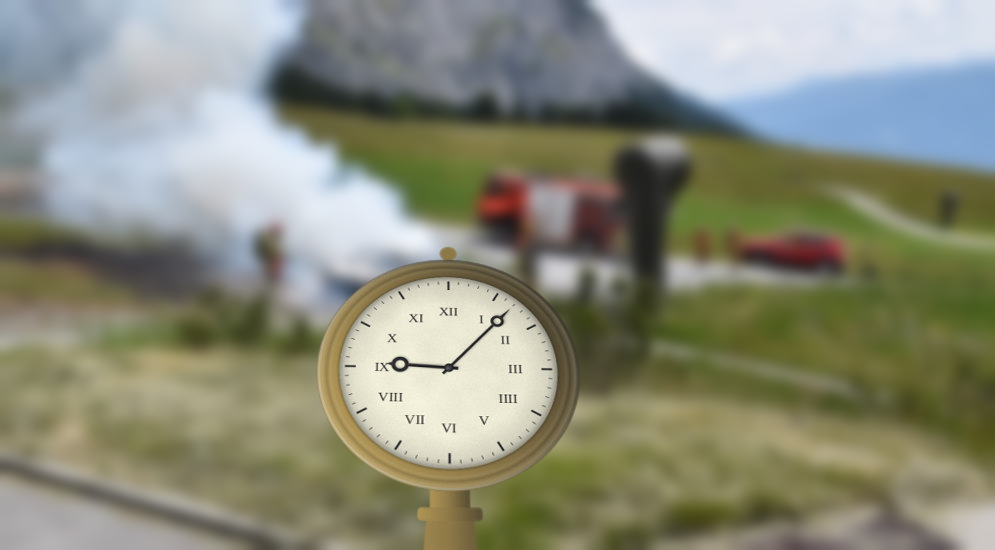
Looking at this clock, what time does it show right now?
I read 9:07
